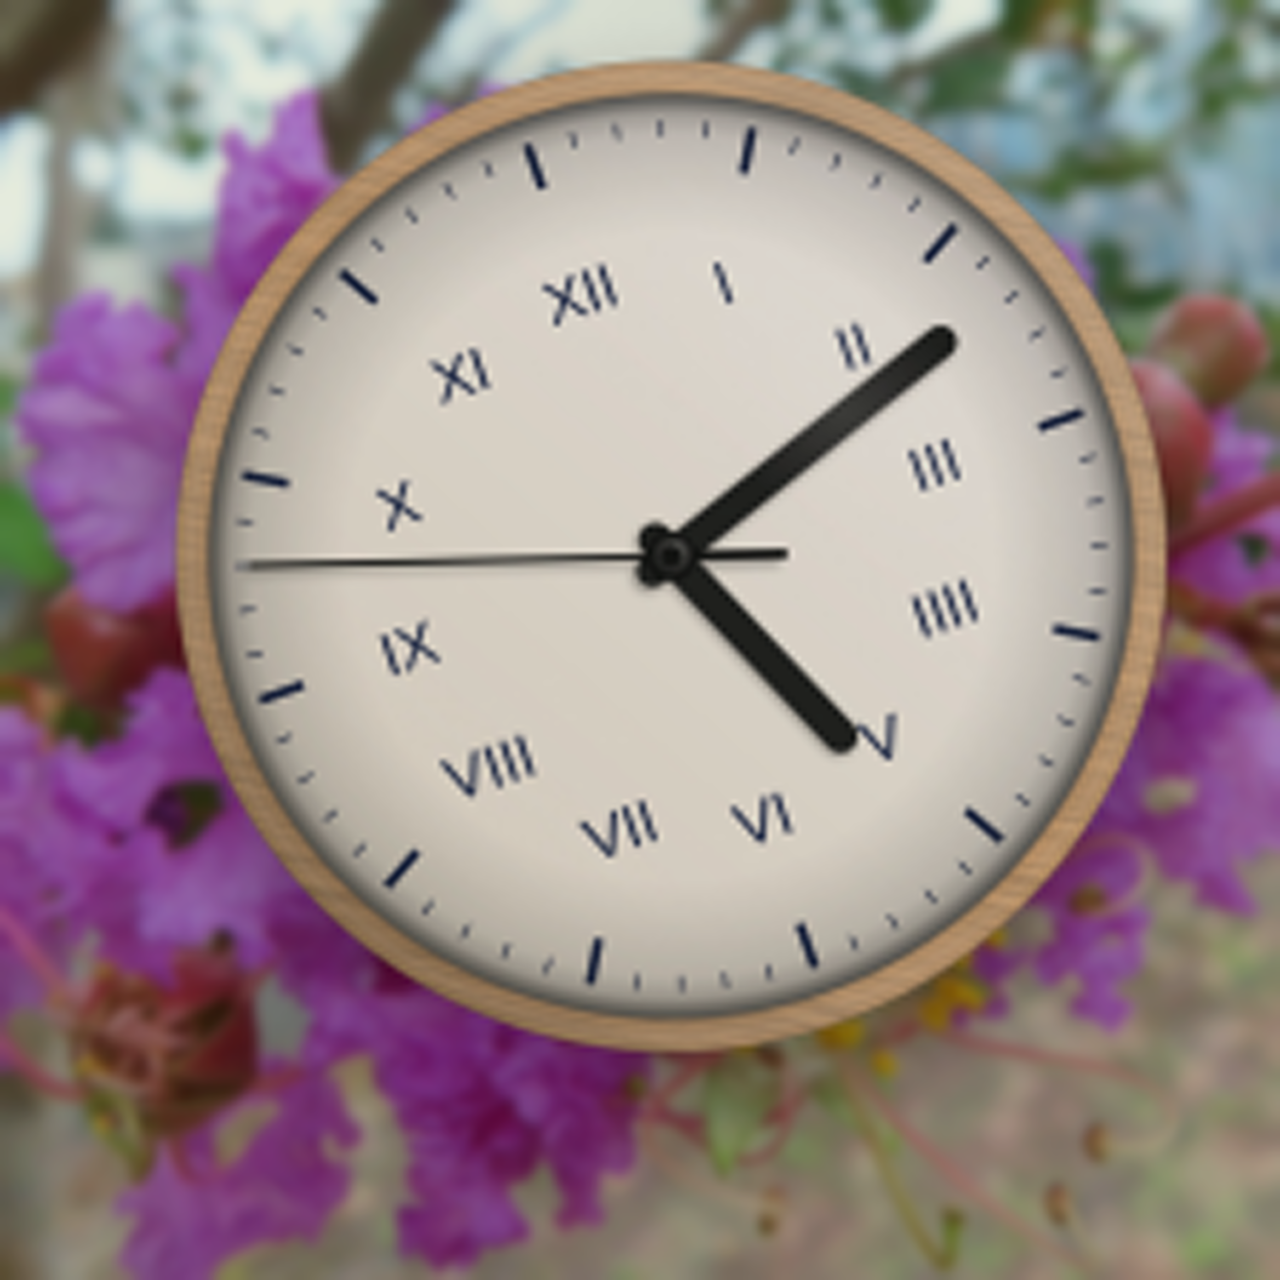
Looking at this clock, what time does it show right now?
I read 5:11:48
